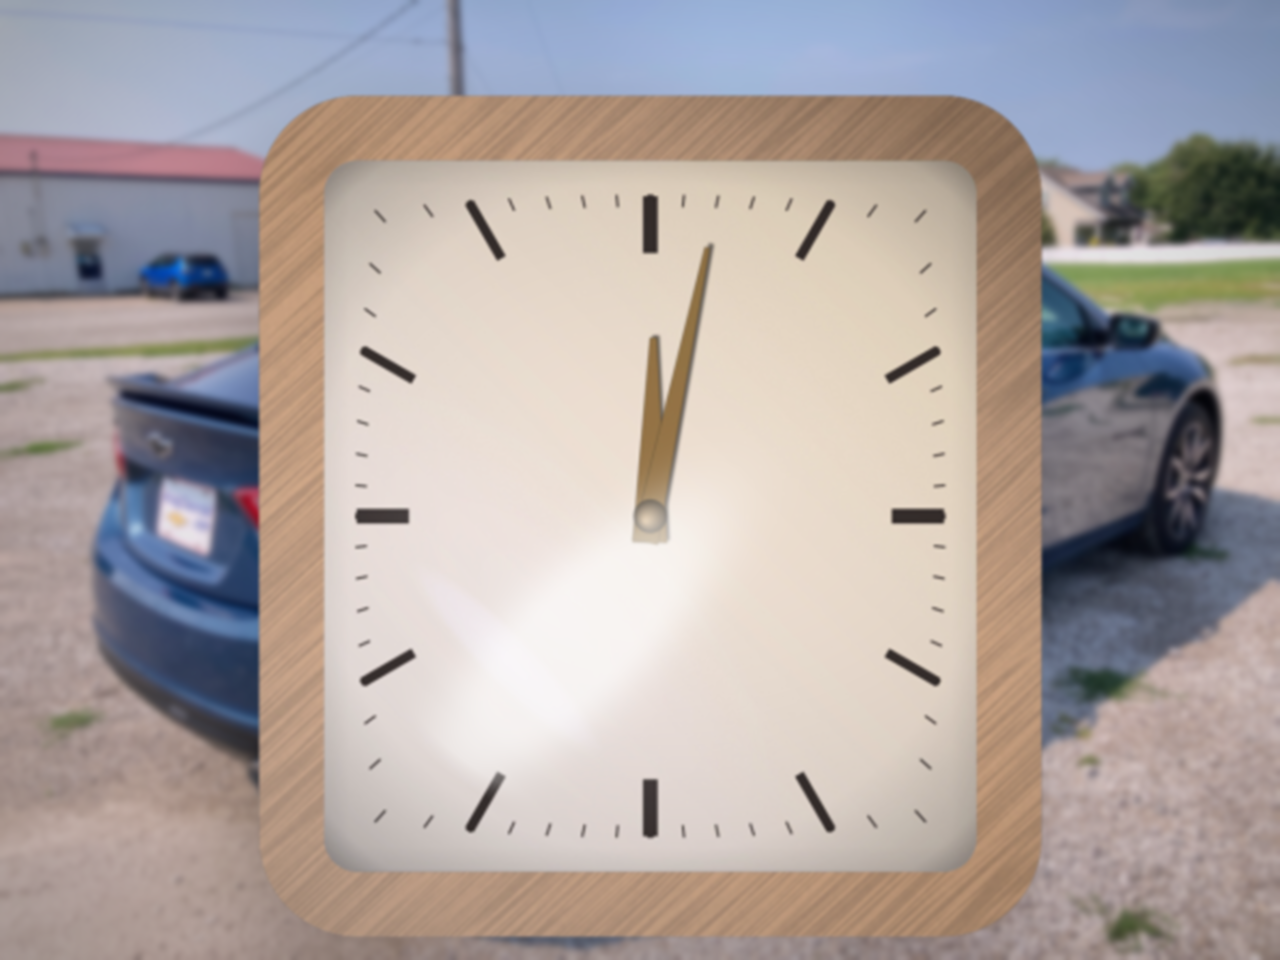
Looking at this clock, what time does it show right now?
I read 12:02
